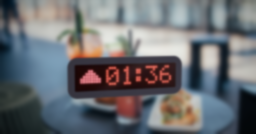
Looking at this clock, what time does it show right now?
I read 1:36
